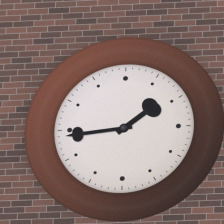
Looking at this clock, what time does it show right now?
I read 1:44
